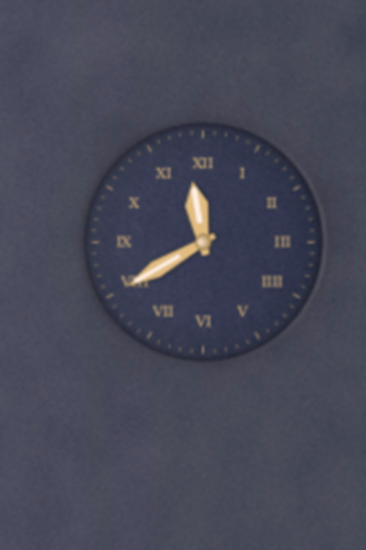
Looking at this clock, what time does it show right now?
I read 11:40
